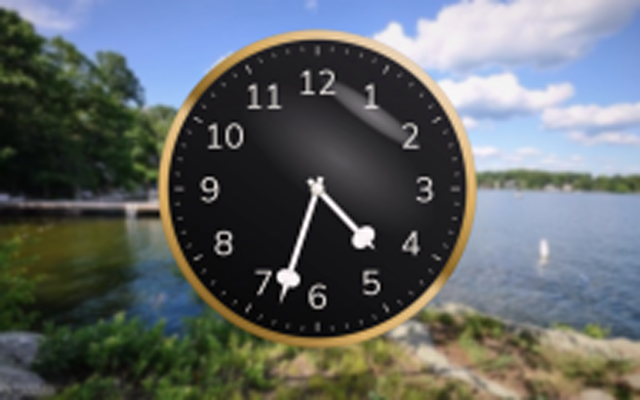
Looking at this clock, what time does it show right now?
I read 4:33
